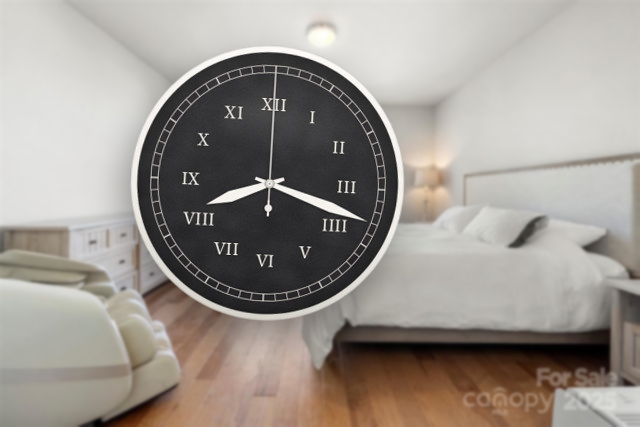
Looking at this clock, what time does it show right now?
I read 8:18:00
